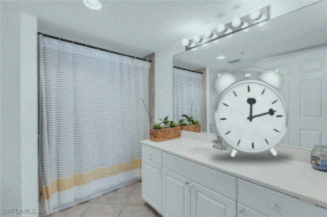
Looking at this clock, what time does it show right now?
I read 12:13
